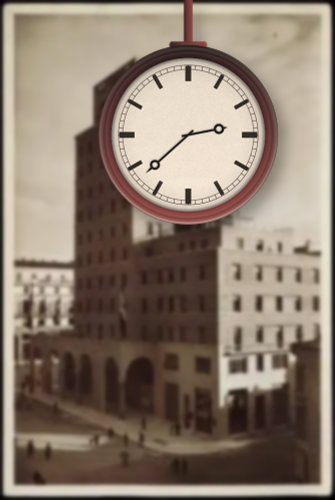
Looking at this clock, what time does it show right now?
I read 2:38
